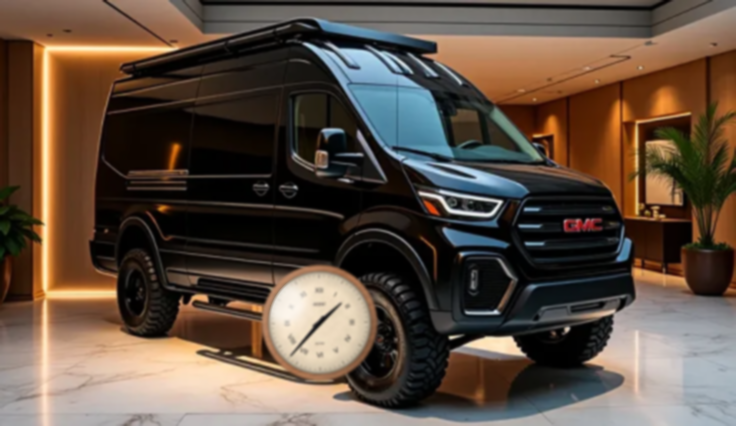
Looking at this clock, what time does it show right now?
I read 1:37
